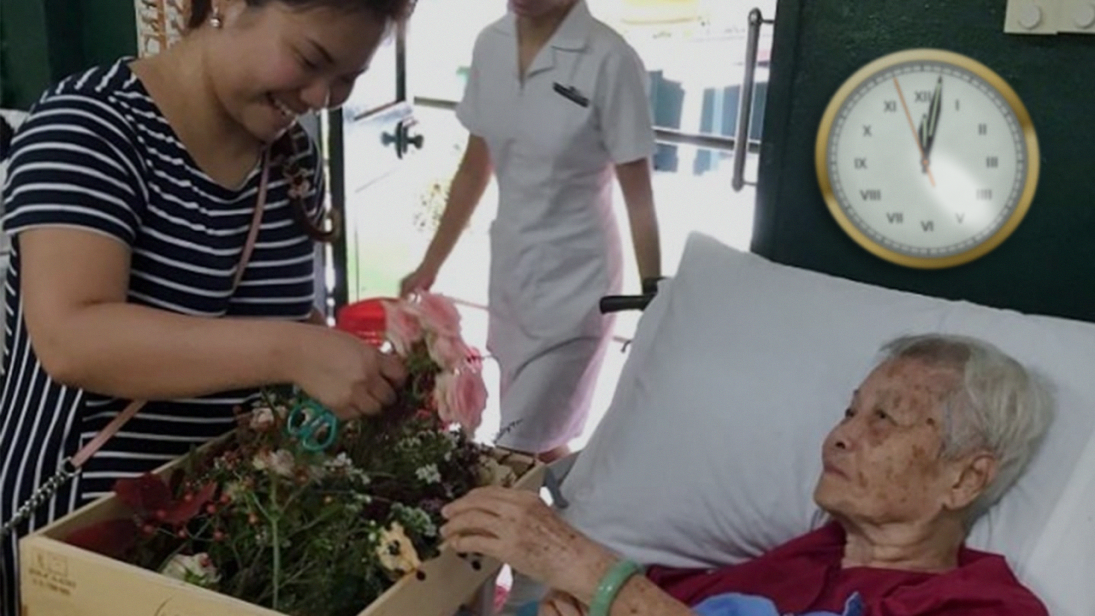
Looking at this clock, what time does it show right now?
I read 12:01:57
